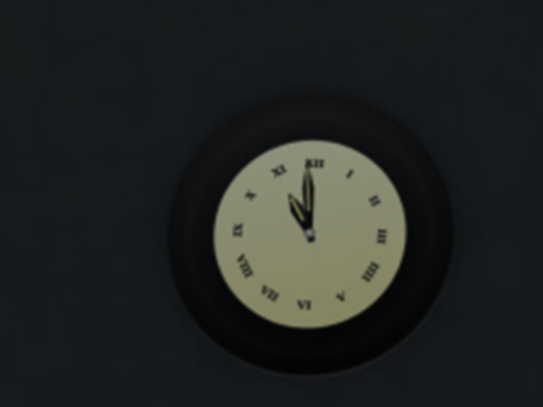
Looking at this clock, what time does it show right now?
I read 10:59
